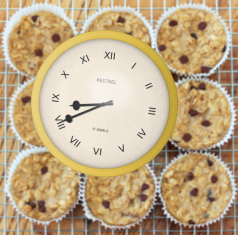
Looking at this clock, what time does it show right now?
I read 8:40
